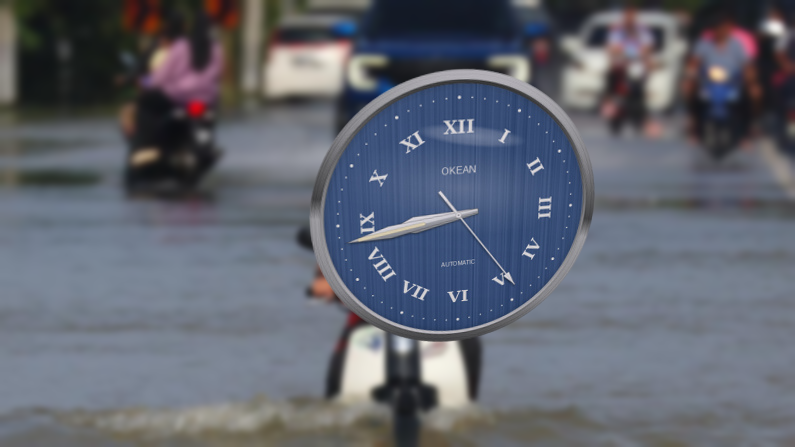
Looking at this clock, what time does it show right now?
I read 8:43:24
